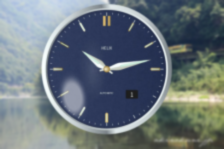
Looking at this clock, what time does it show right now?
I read 10:13
